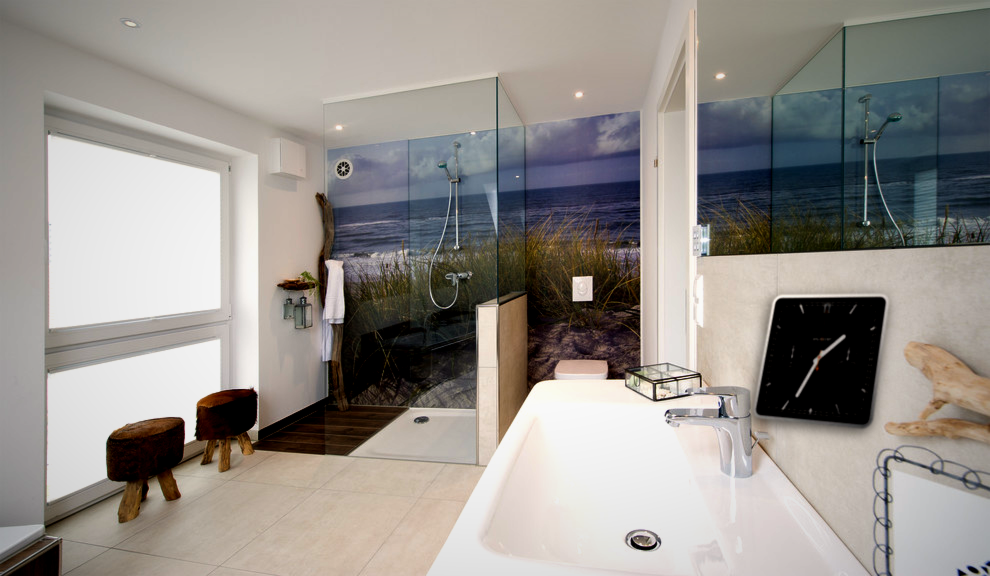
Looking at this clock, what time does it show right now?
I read 1:34
